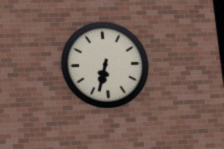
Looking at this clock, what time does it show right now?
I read 6:33
